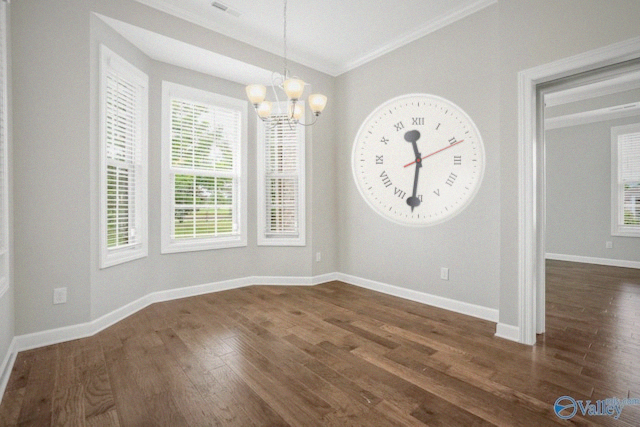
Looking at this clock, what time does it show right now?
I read 11:31:11
